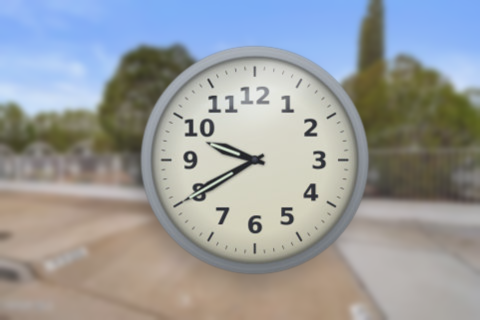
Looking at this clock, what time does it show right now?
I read 9:40
